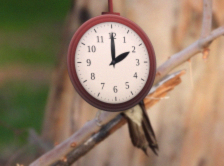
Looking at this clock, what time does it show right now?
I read 2:00
